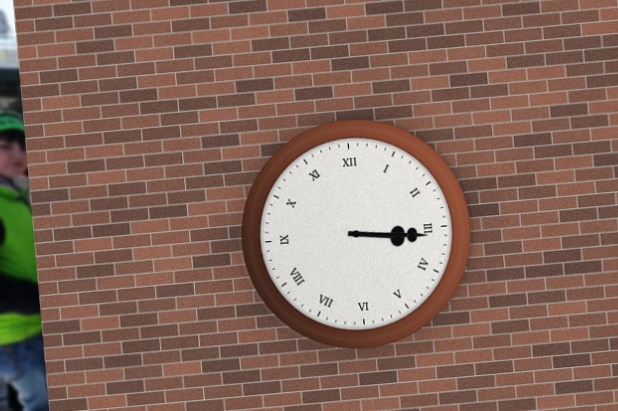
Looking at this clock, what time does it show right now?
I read 3:16
